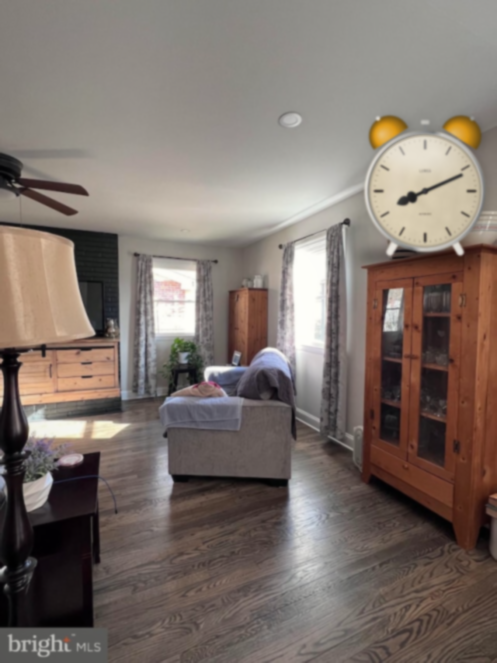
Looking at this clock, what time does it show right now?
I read 8:11
